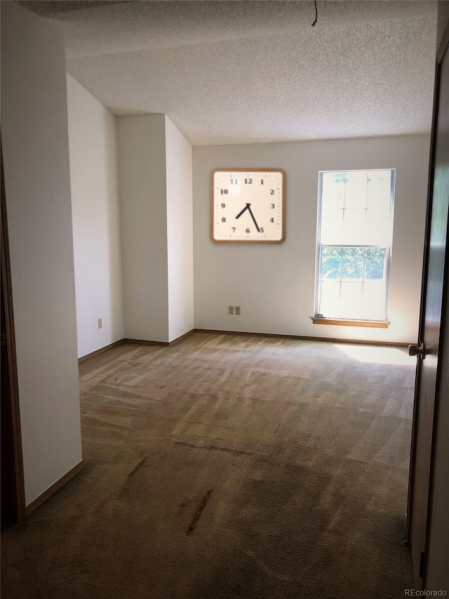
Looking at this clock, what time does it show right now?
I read 7:26
